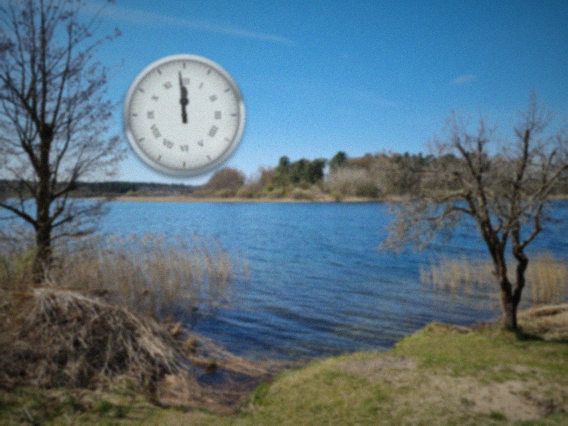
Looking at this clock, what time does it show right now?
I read 11:59
